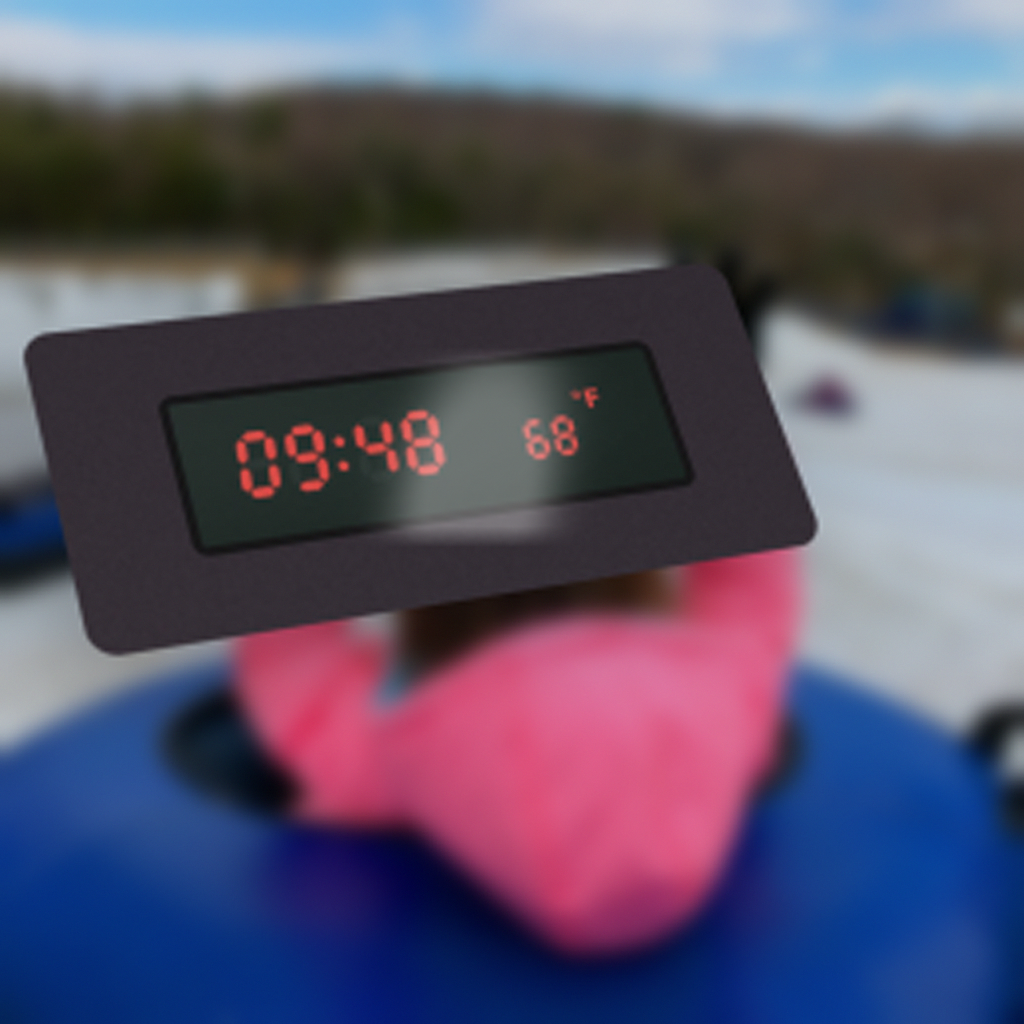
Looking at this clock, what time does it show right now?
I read 9:48
